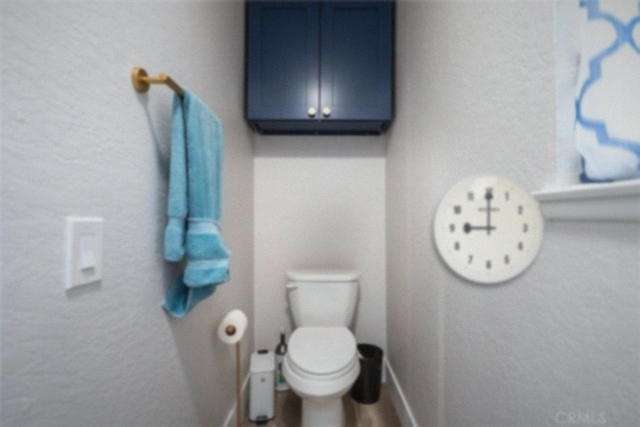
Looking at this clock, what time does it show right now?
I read 9:00
